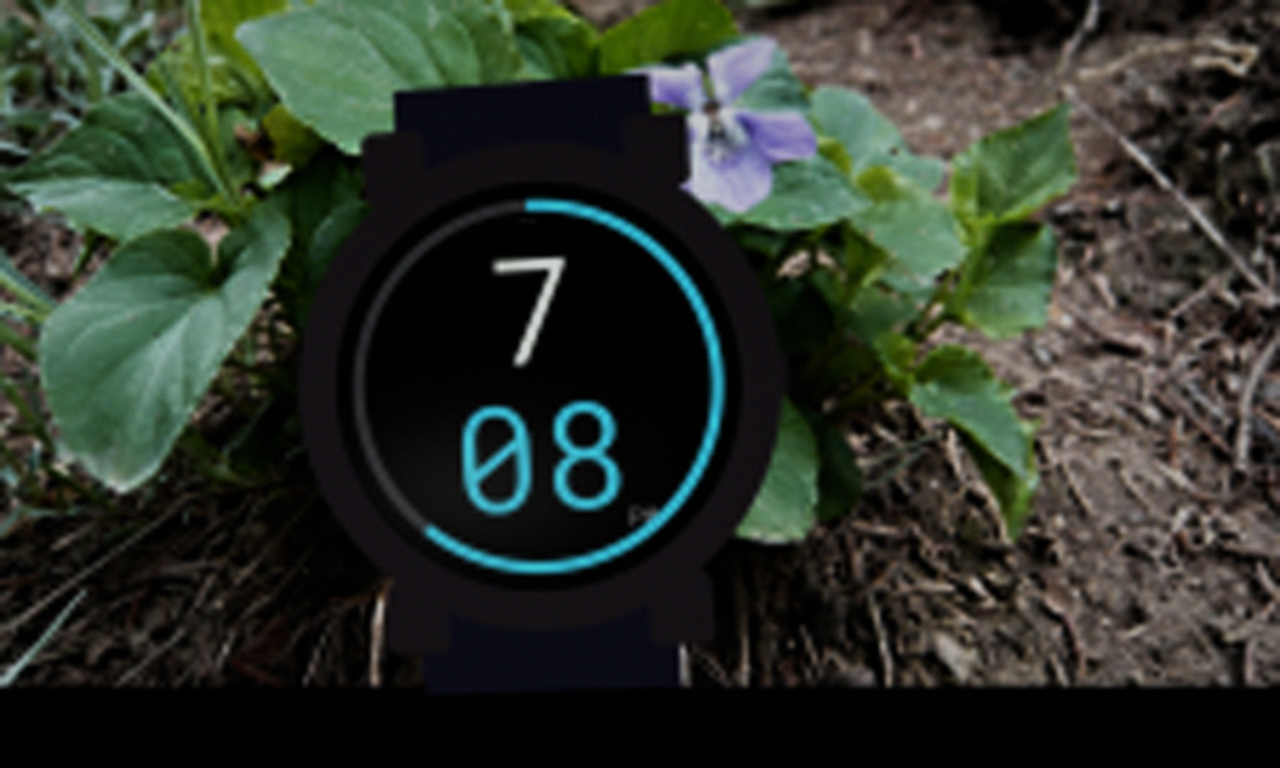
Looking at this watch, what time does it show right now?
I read 7:08
